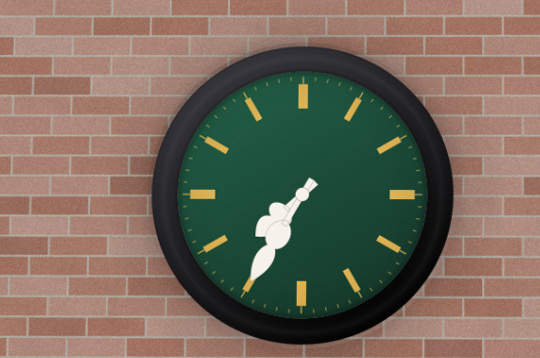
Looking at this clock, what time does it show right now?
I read 7:35
